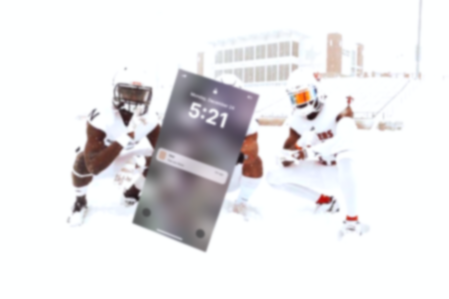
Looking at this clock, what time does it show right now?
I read 5:21
